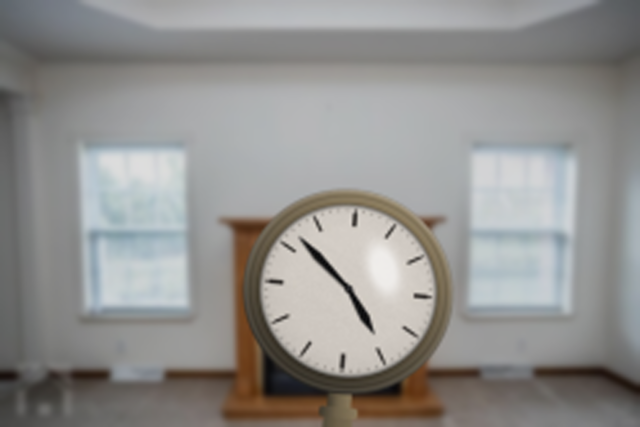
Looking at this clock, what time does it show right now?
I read 4:52
